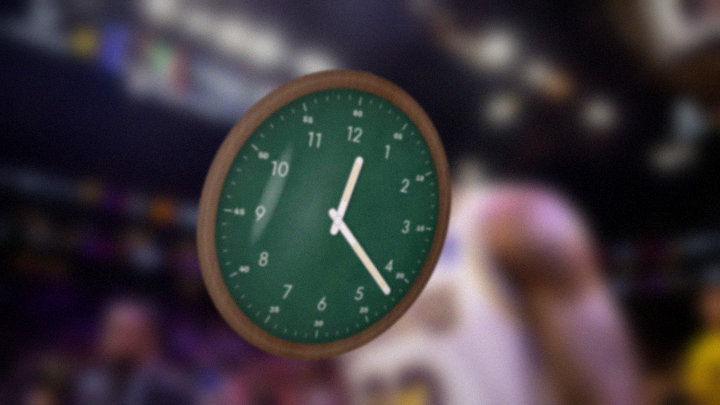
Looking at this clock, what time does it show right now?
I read 12:22
